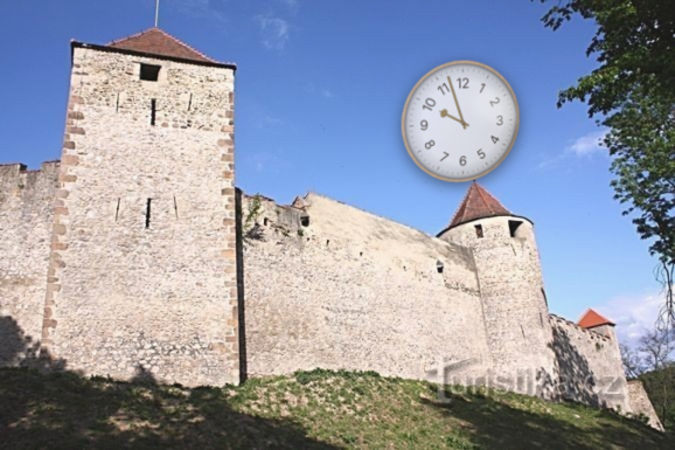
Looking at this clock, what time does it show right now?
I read 9:57
